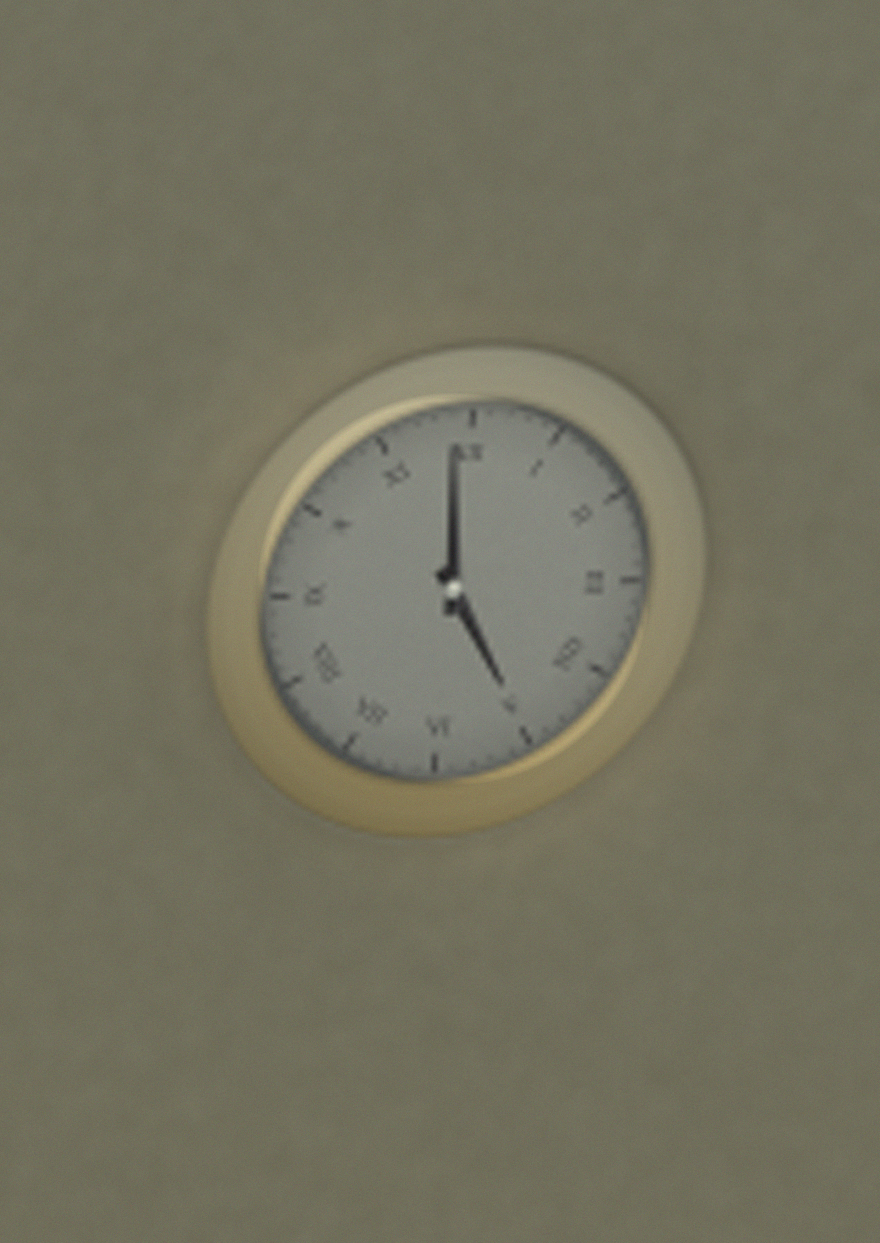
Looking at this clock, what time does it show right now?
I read 4:59
